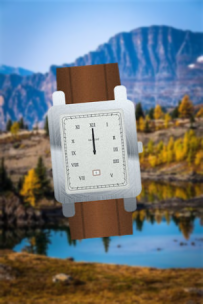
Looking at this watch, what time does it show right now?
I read 12:00
